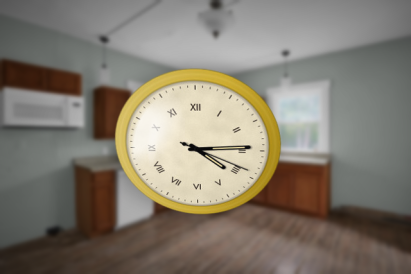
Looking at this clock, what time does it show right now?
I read 4:14:19
